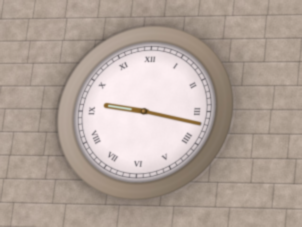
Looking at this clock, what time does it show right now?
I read 9:17
